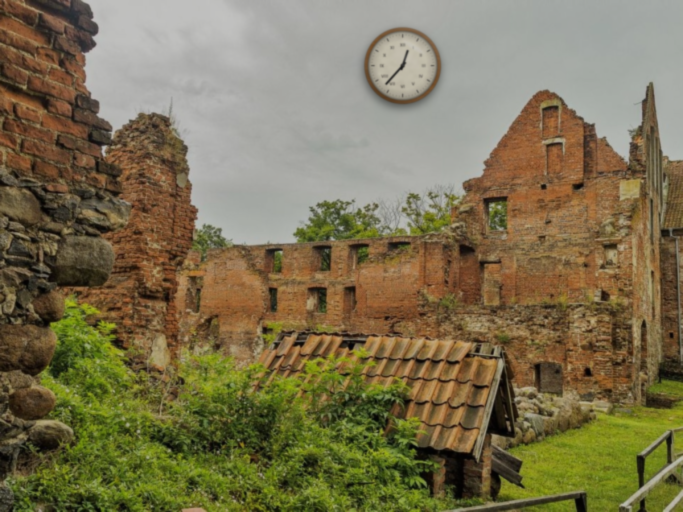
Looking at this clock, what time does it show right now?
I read 12:37
